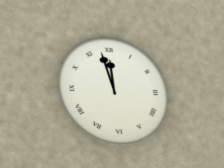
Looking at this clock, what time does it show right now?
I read 11:58
